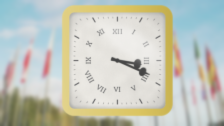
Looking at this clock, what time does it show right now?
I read 3:19
